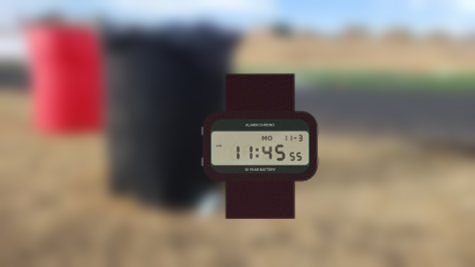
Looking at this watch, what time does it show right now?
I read 11:45:55
